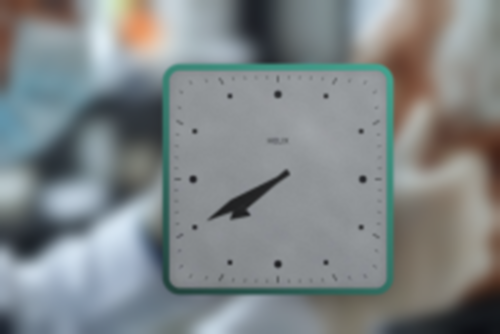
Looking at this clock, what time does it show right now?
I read 7:40
